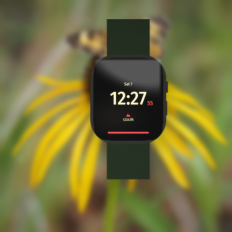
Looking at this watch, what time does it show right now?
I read 12:27
